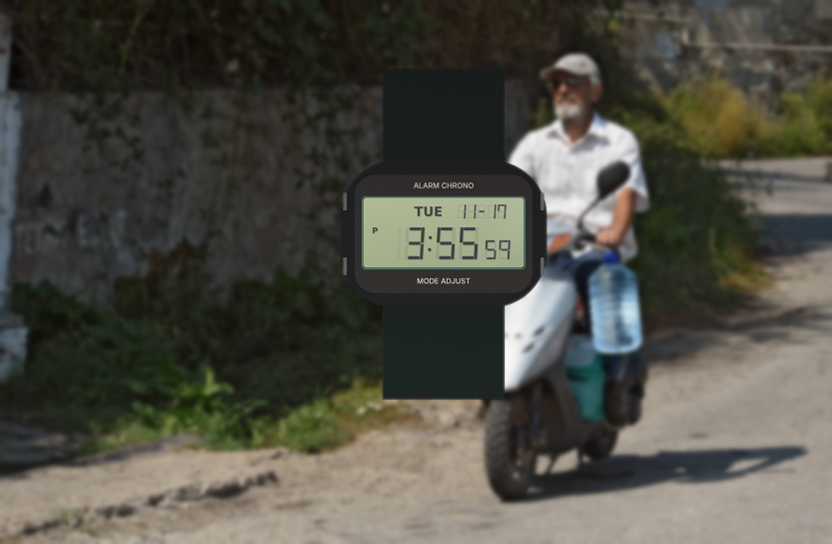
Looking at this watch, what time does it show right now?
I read 3:55:59
